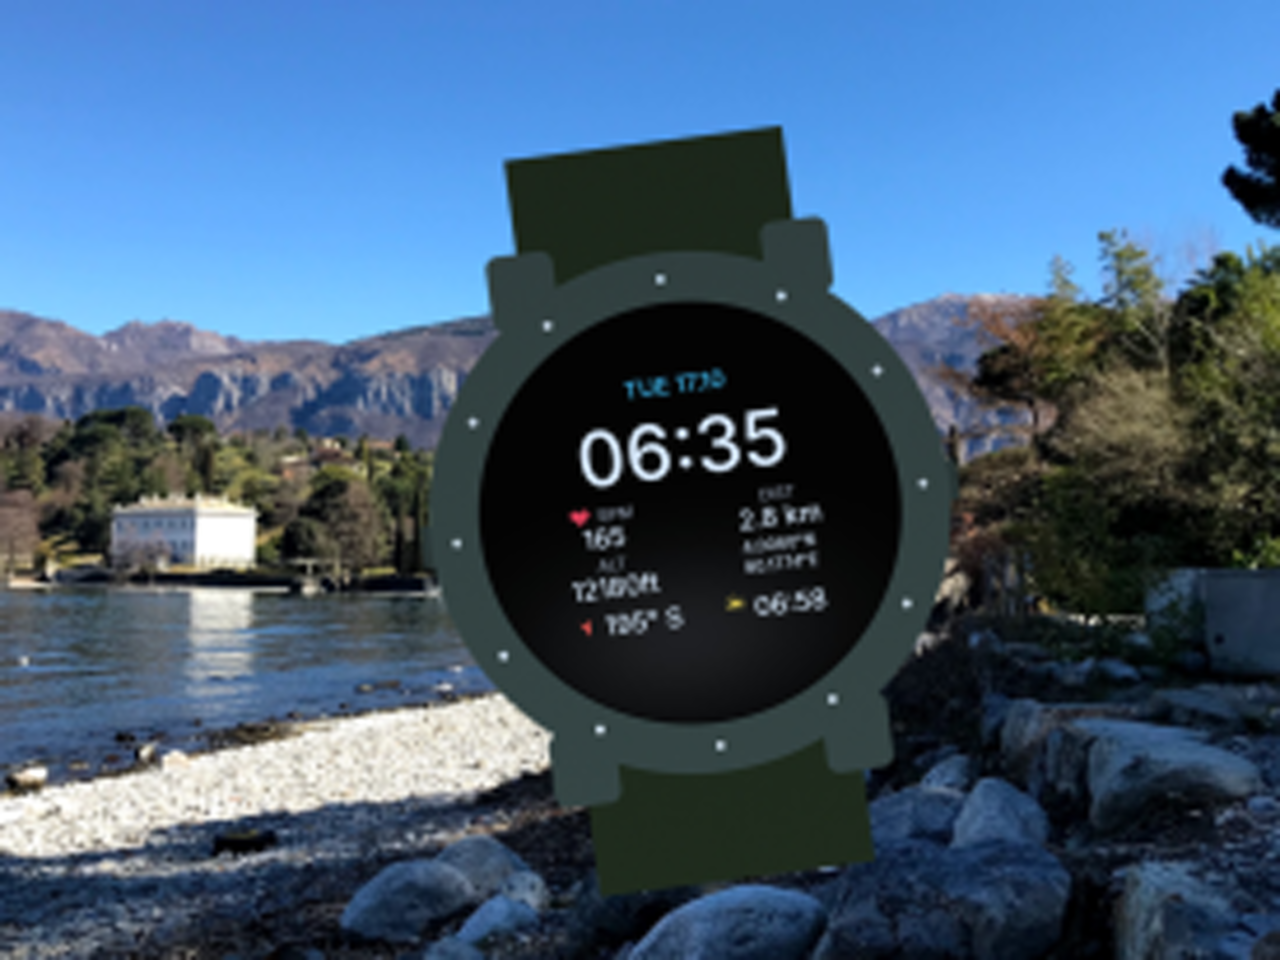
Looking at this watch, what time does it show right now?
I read 6:35
